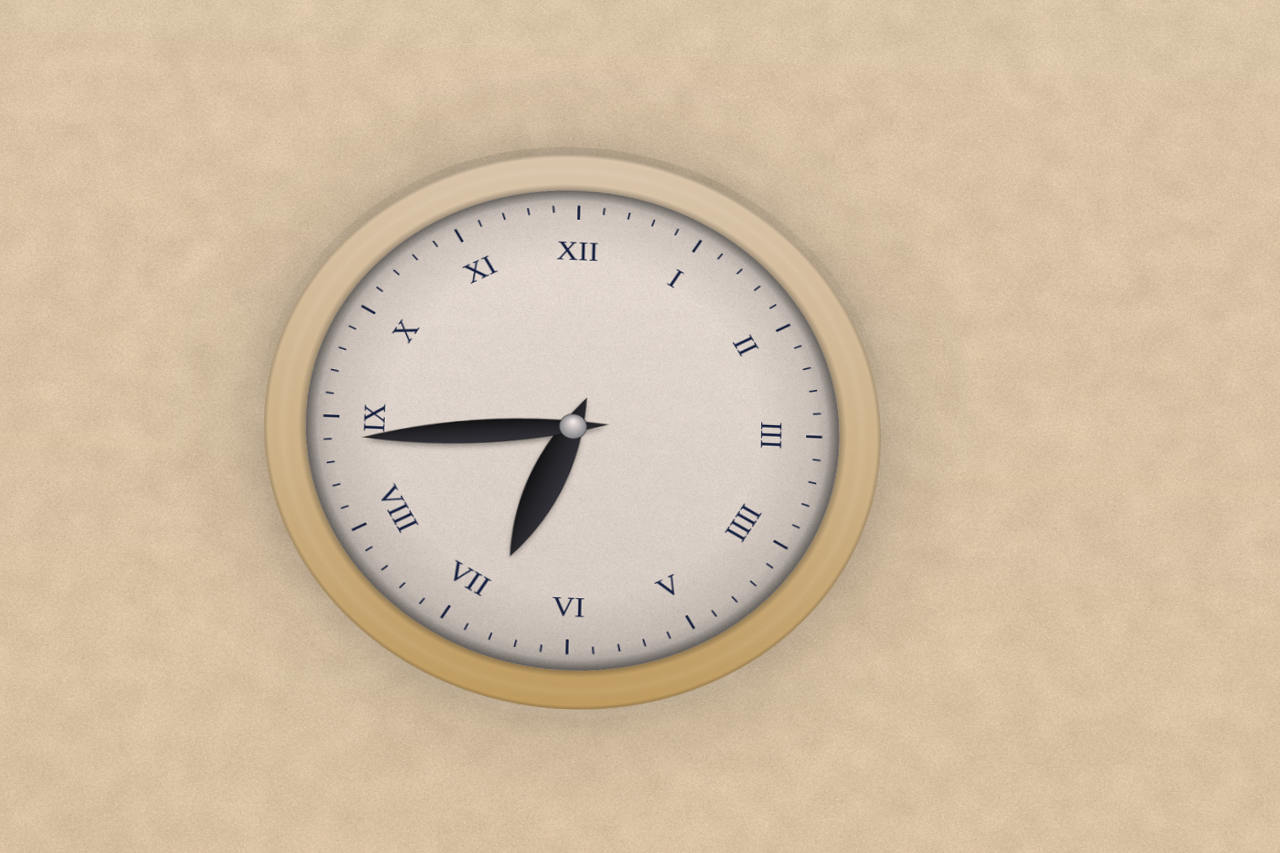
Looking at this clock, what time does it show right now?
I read 6:44
